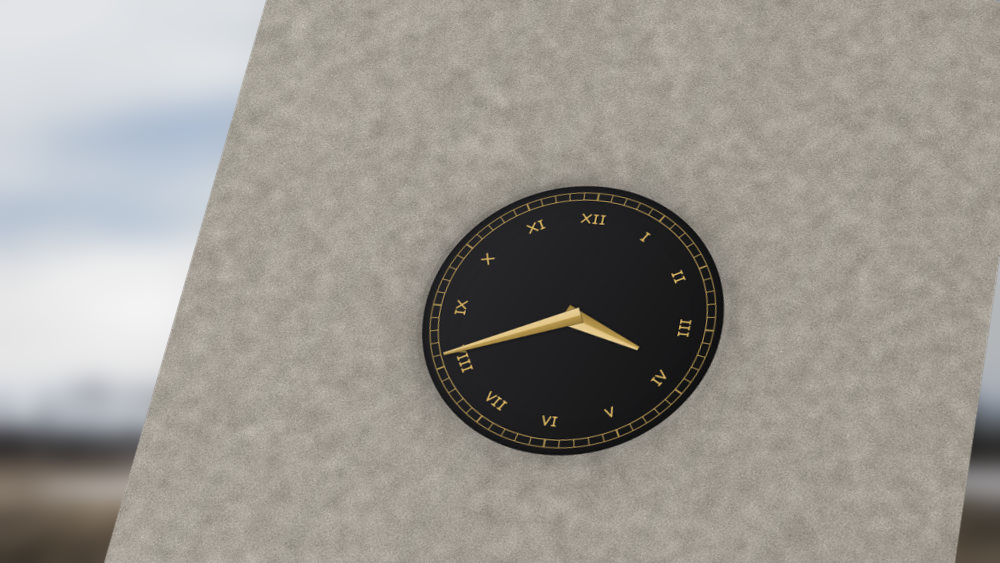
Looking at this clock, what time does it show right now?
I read 3:41
